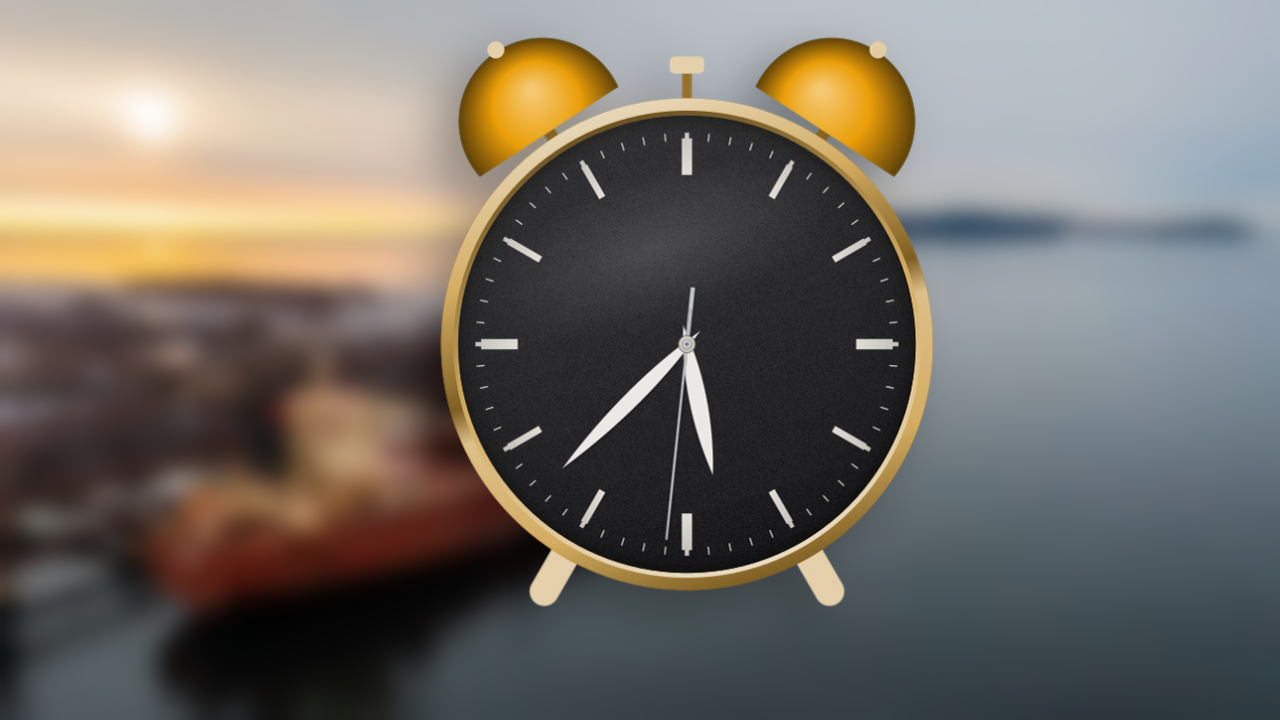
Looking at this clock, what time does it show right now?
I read 5:37:31
